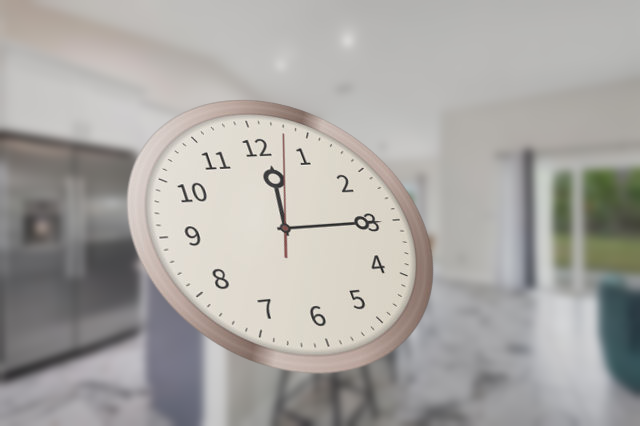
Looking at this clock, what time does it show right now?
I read 12:15:03
